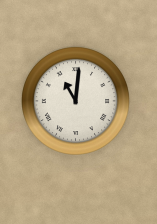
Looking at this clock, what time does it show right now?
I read 11:01
